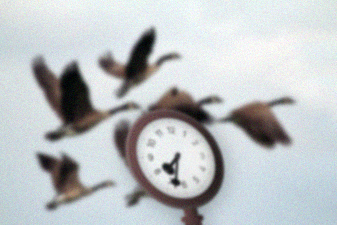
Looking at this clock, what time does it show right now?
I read 7:33
